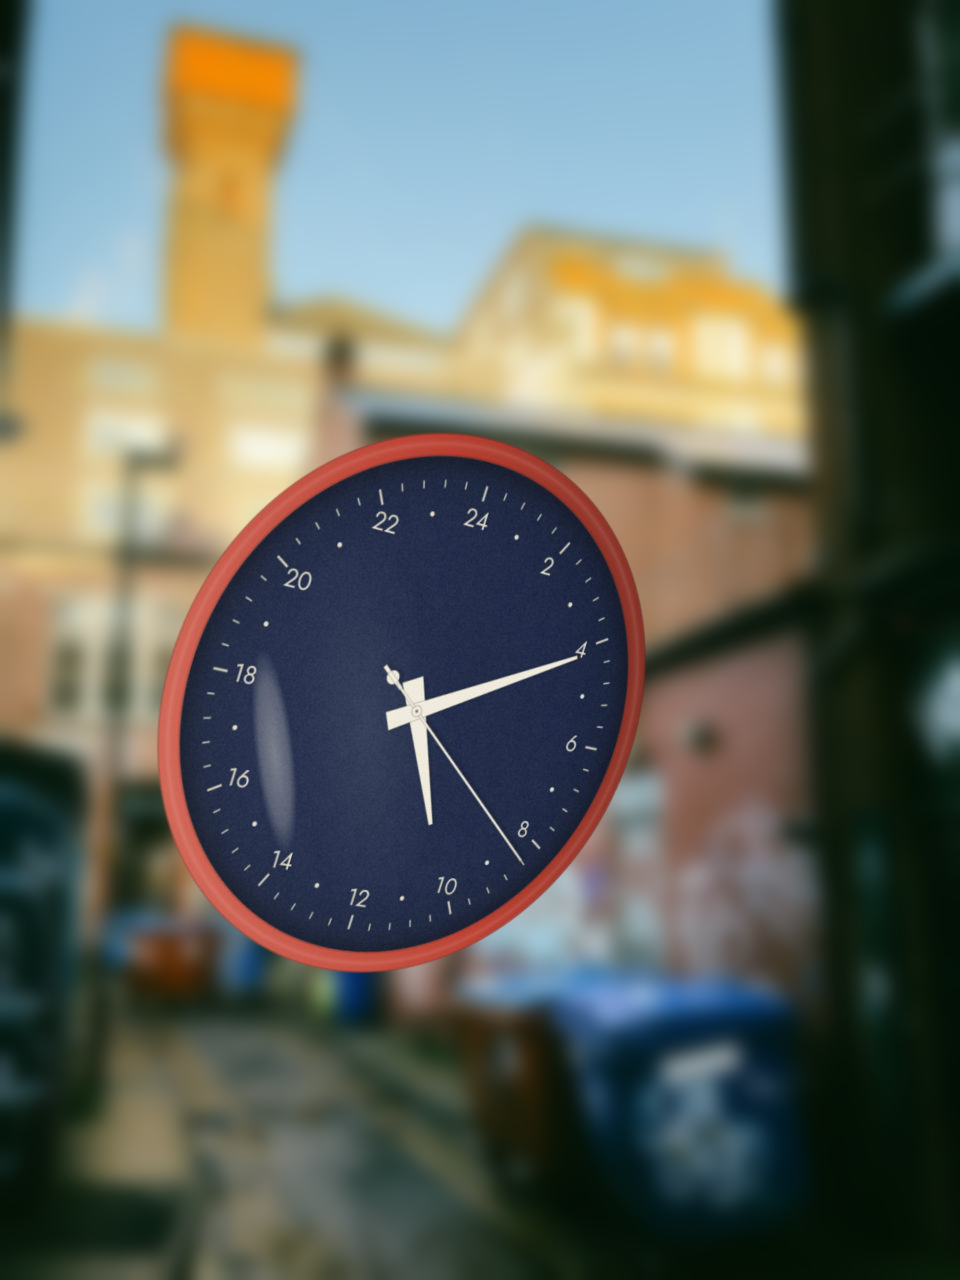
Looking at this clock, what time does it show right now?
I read 10:10:21
